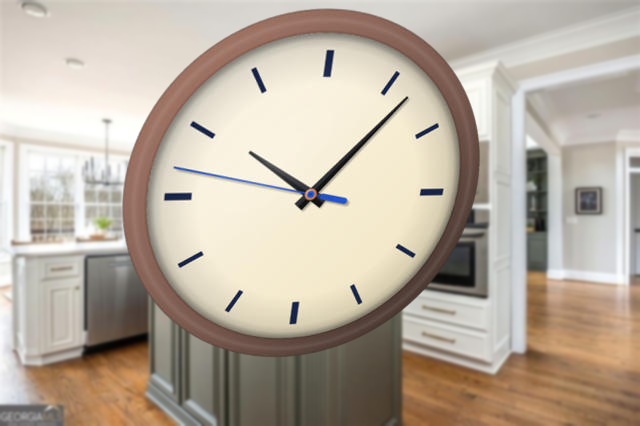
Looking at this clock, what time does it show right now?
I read 10:06:47
